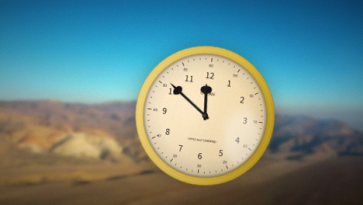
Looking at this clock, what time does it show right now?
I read 11:51
